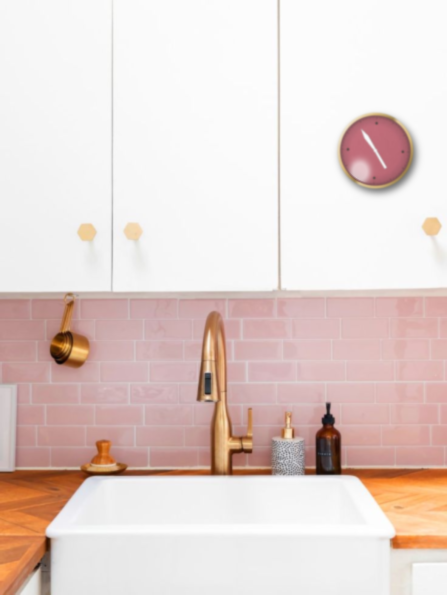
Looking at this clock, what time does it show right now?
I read 4:54
